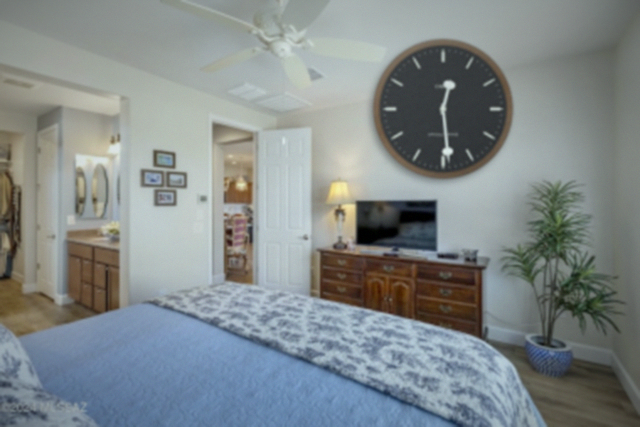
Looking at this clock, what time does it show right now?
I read 12:29
